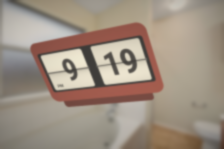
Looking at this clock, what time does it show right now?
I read 9:19
